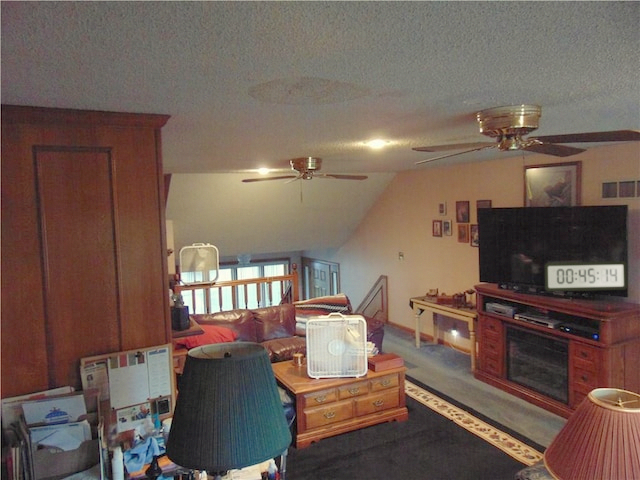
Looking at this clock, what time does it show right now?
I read 0:45:14
